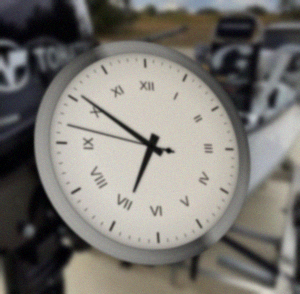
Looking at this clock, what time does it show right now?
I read 6:50:47
